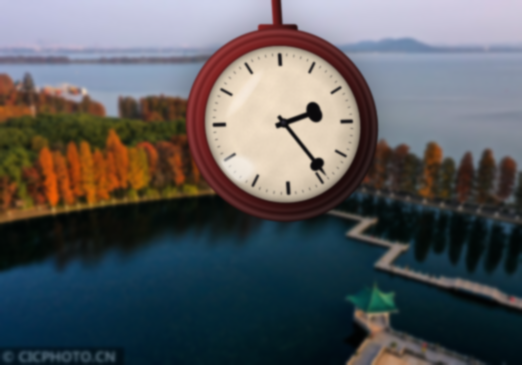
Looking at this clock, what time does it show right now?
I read 2:24
